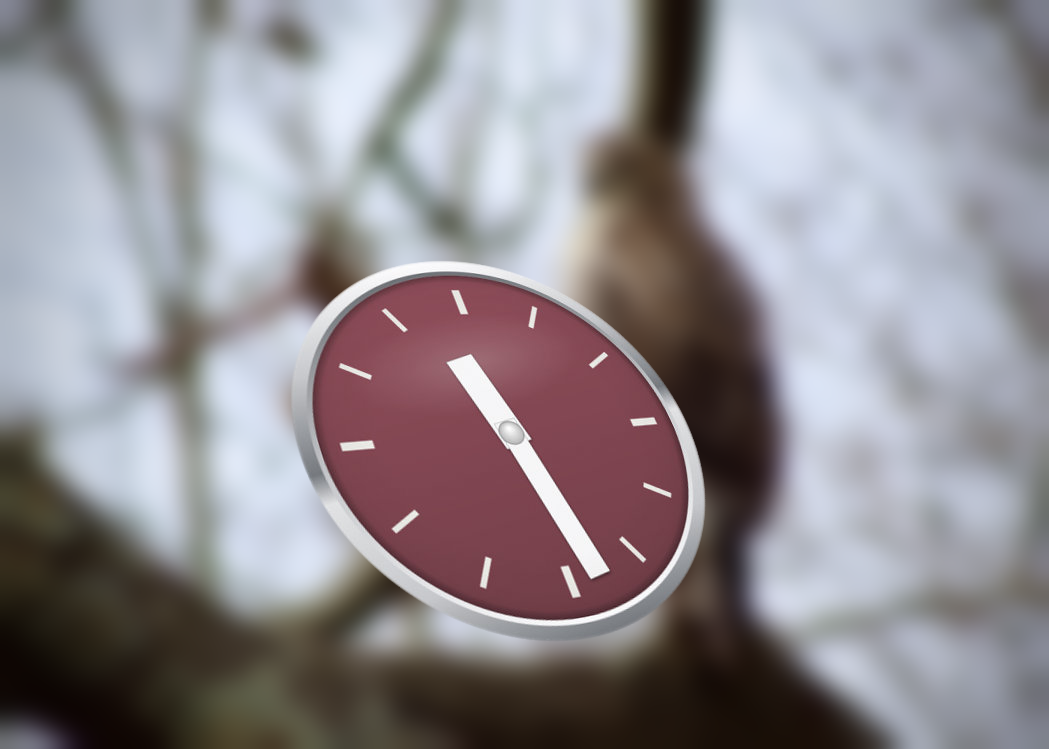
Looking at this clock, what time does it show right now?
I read 11:28
